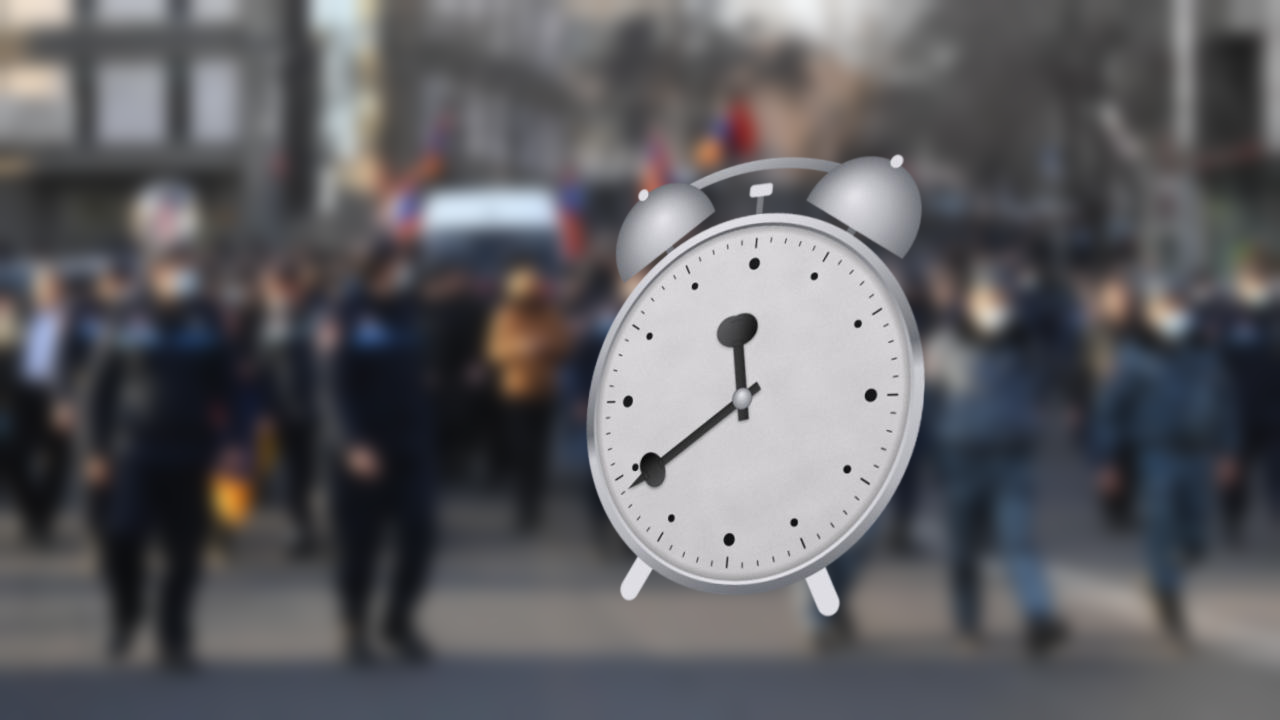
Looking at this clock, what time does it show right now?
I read 11:39
